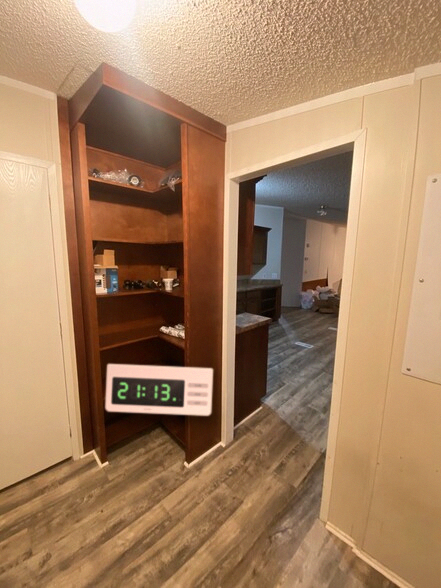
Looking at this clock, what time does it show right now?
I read 21:13
